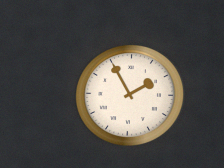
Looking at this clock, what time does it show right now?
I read 1:55
